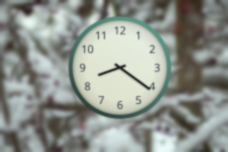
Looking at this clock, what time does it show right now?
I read 8:21
